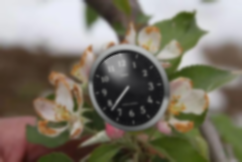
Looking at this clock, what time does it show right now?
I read 7:38
